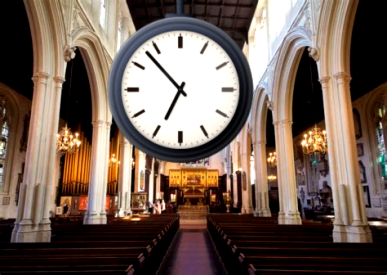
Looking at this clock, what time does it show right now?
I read 6:53
